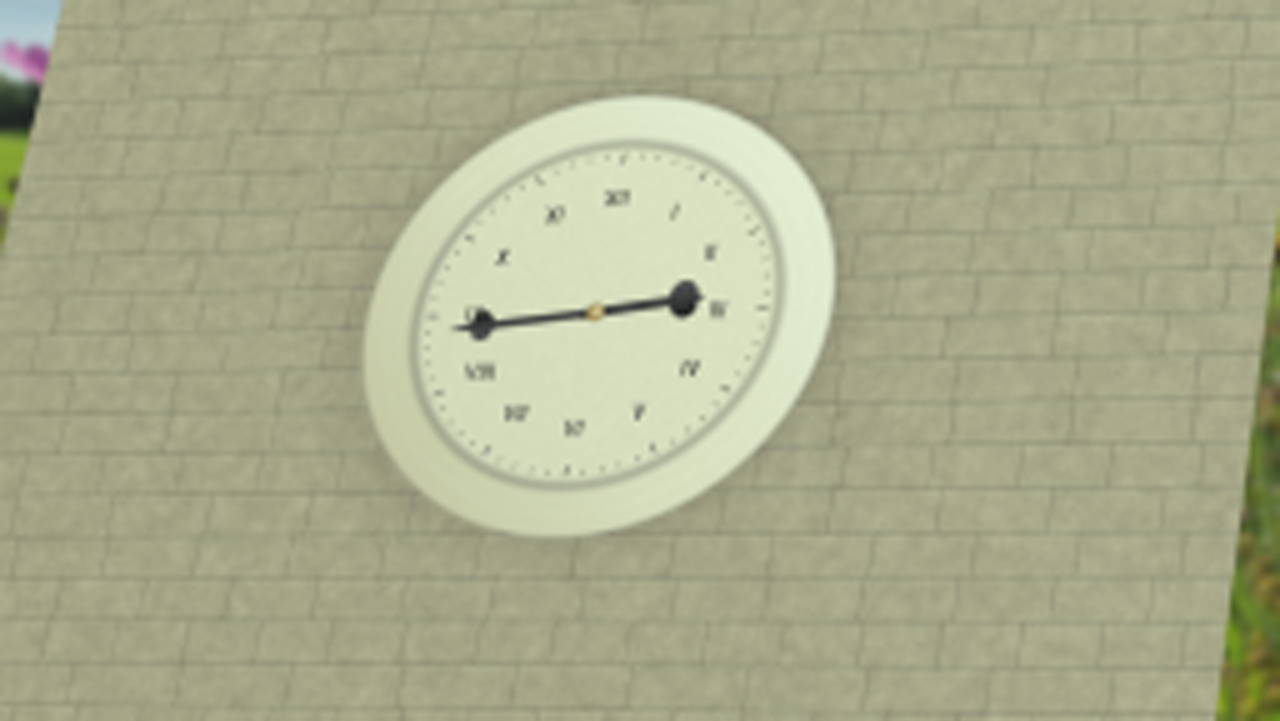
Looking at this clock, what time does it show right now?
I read 2:44
